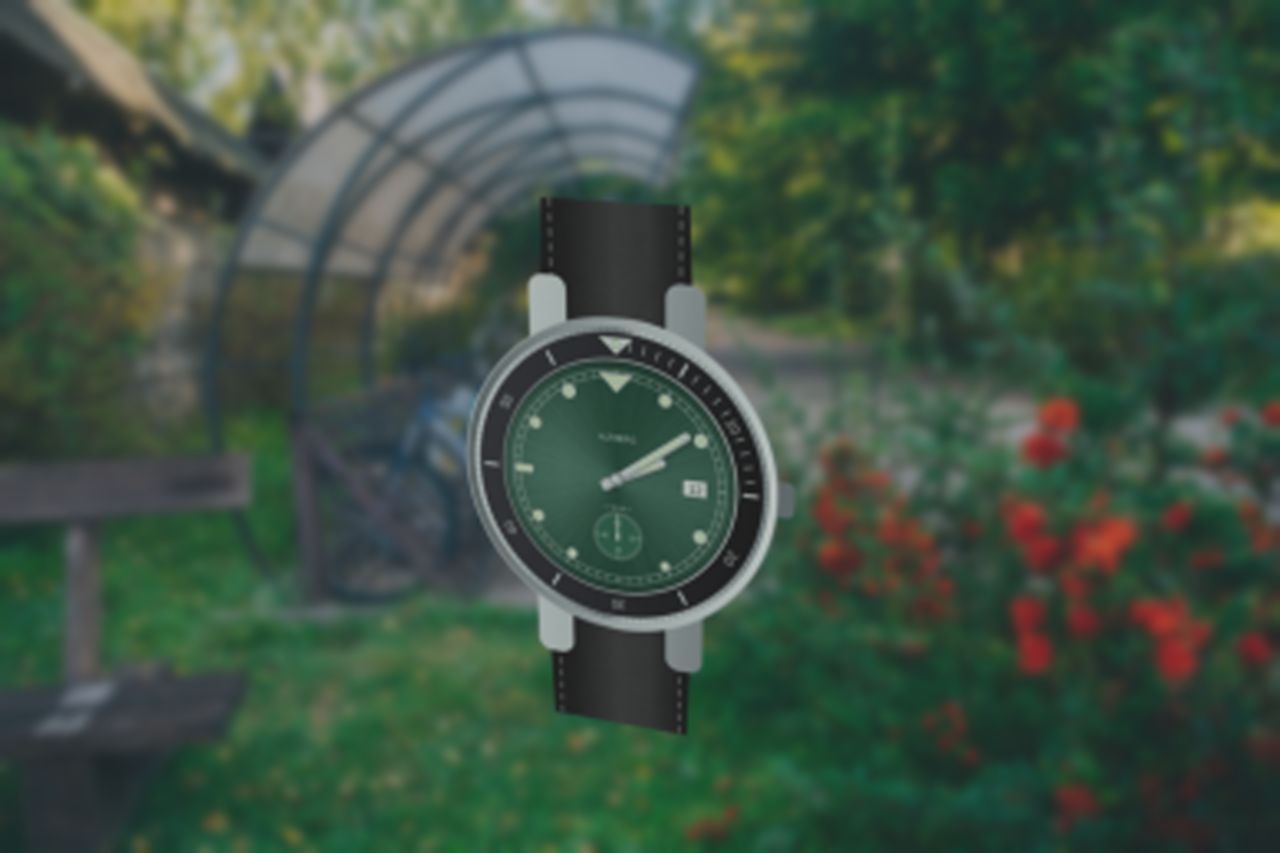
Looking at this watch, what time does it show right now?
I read 2:09
